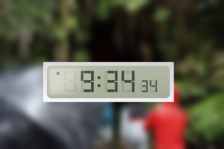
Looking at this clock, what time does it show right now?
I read 9:34:34
